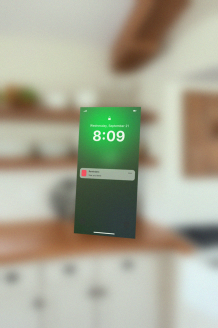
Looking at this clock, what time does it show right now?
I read 8:09
